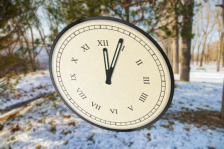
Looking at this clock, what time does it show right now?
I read 12:04
